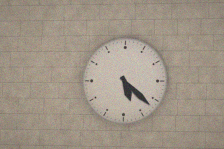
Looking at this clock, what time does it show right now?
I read 5:22
